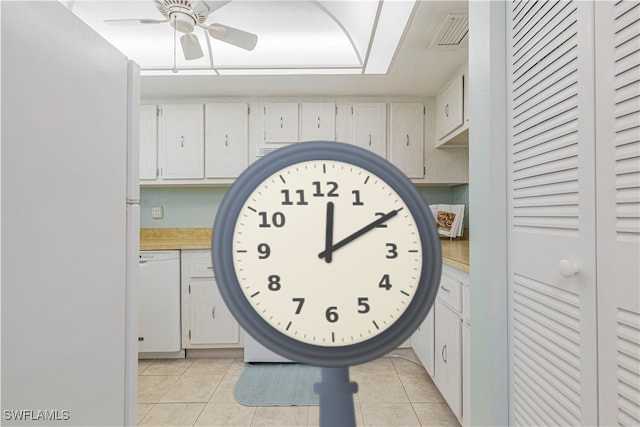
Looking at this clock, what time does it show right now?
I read 12:10
